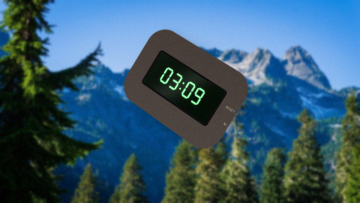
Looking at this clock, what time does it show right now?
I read 3:09
